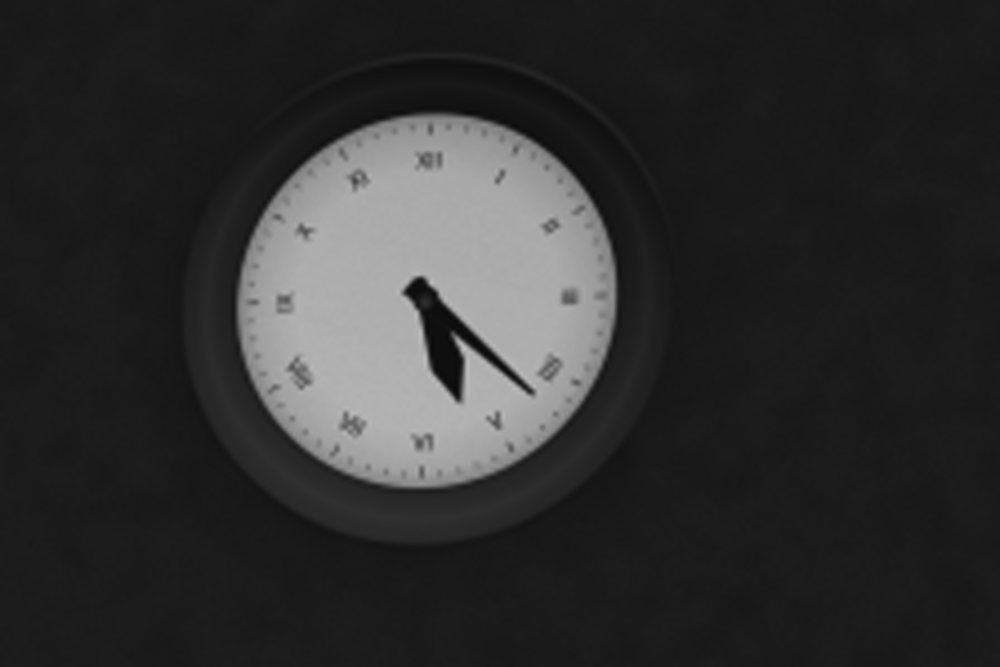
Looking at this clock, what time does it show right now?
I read 5:22
